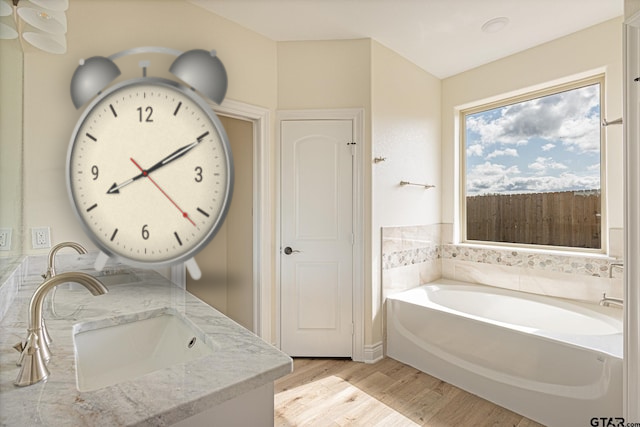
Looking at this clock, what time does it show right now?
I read 8:10:22
